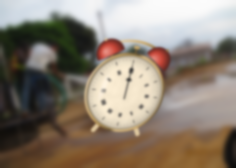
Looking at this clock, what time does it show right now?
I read 12:00
